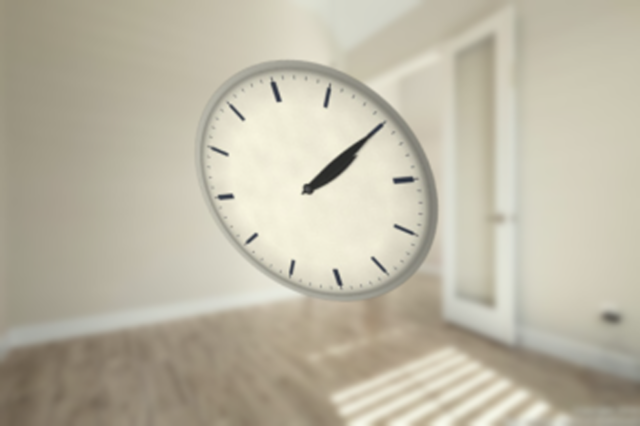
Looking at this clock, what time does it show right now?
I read 2:10
